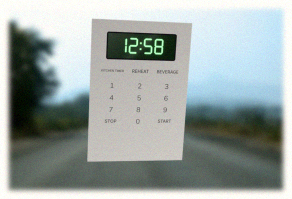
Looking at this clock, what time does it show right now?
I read 12:58
